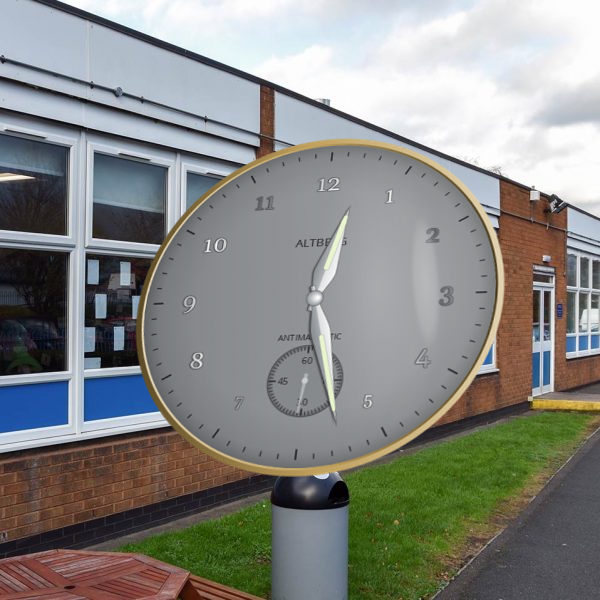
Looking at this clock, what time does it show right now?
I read 12:27:31
